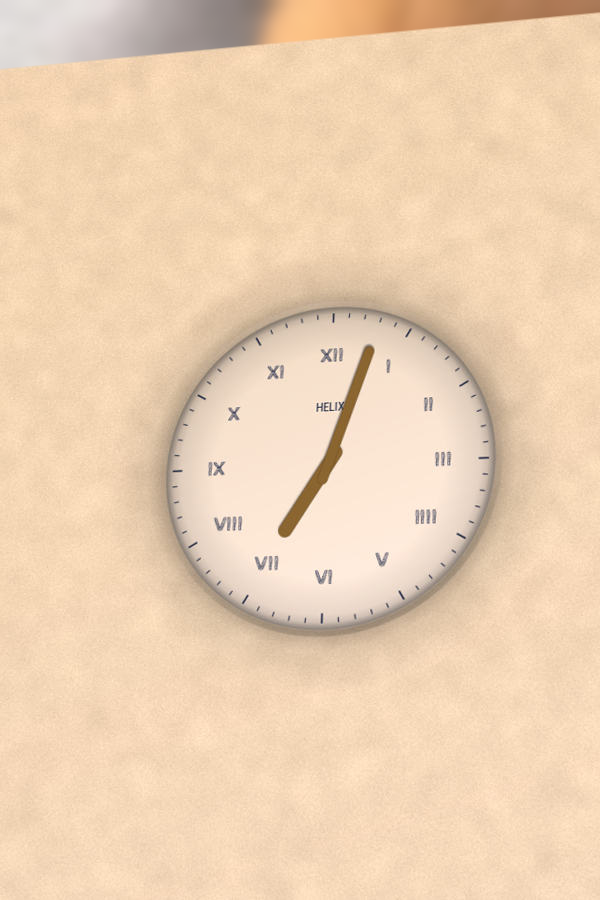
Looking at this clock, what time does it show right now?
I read 7:03
